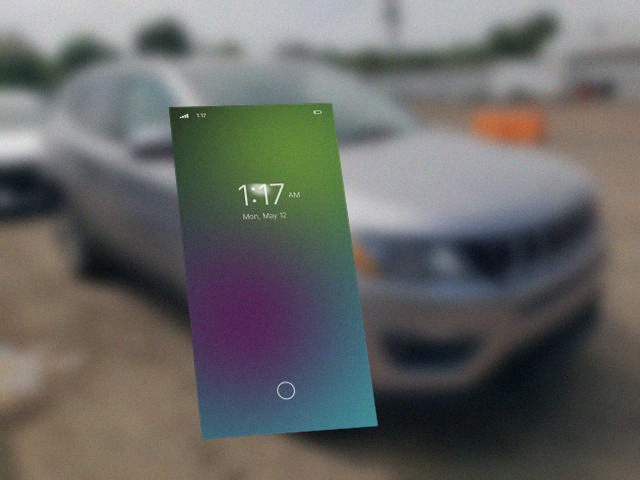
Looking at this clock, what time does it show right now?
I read 1:17
